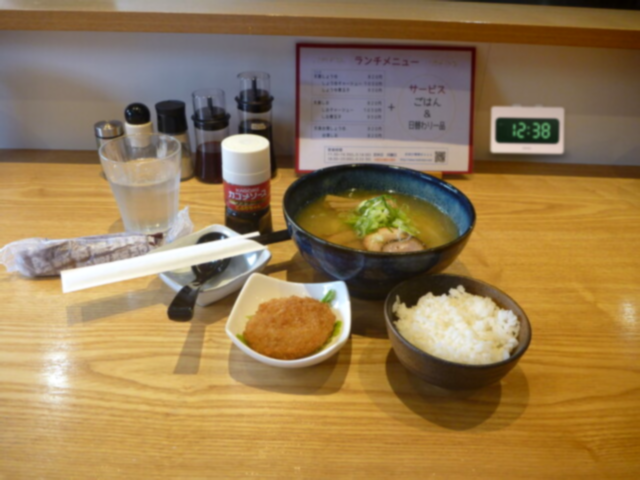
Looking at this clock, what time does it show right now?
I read 12:38
